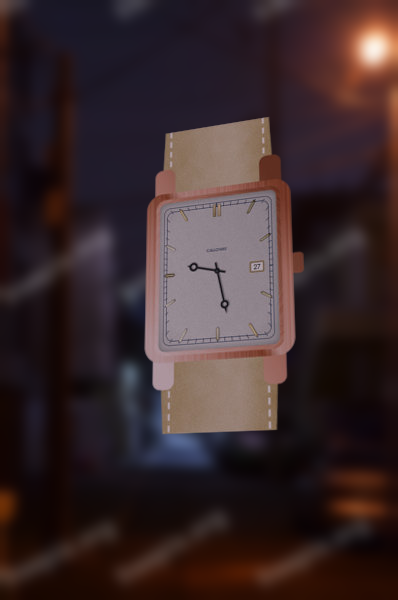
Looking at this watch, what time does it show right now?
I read 9:28
